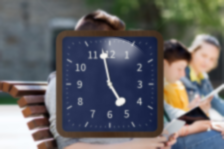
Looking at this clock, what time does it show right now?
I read 4:58
